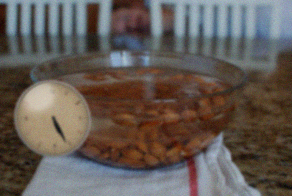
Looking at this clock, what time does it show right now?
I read 5:26
